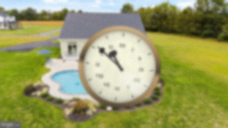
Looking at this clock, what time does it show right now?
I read 10:51
